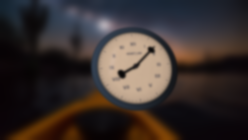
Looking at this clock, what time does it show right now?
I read 8:08
